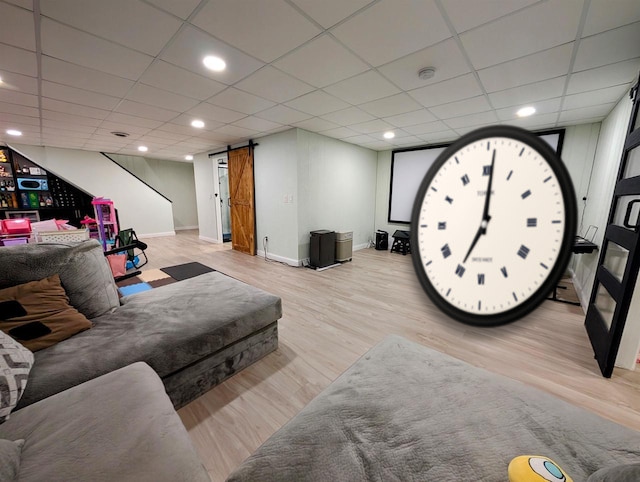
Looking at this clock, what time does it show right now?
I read 7:01
